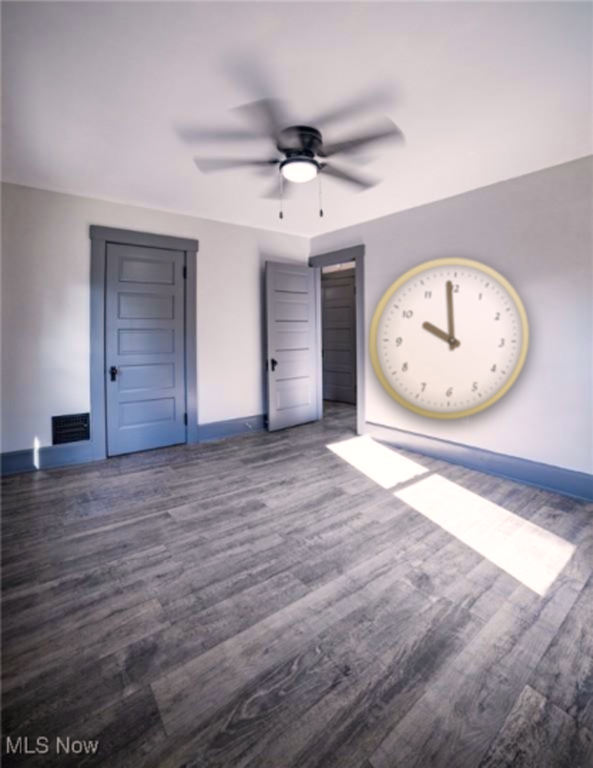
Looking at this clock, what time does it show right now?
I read 9:59
